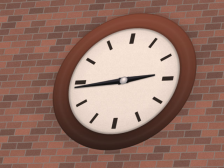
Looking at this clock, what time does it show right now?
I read 2:44
